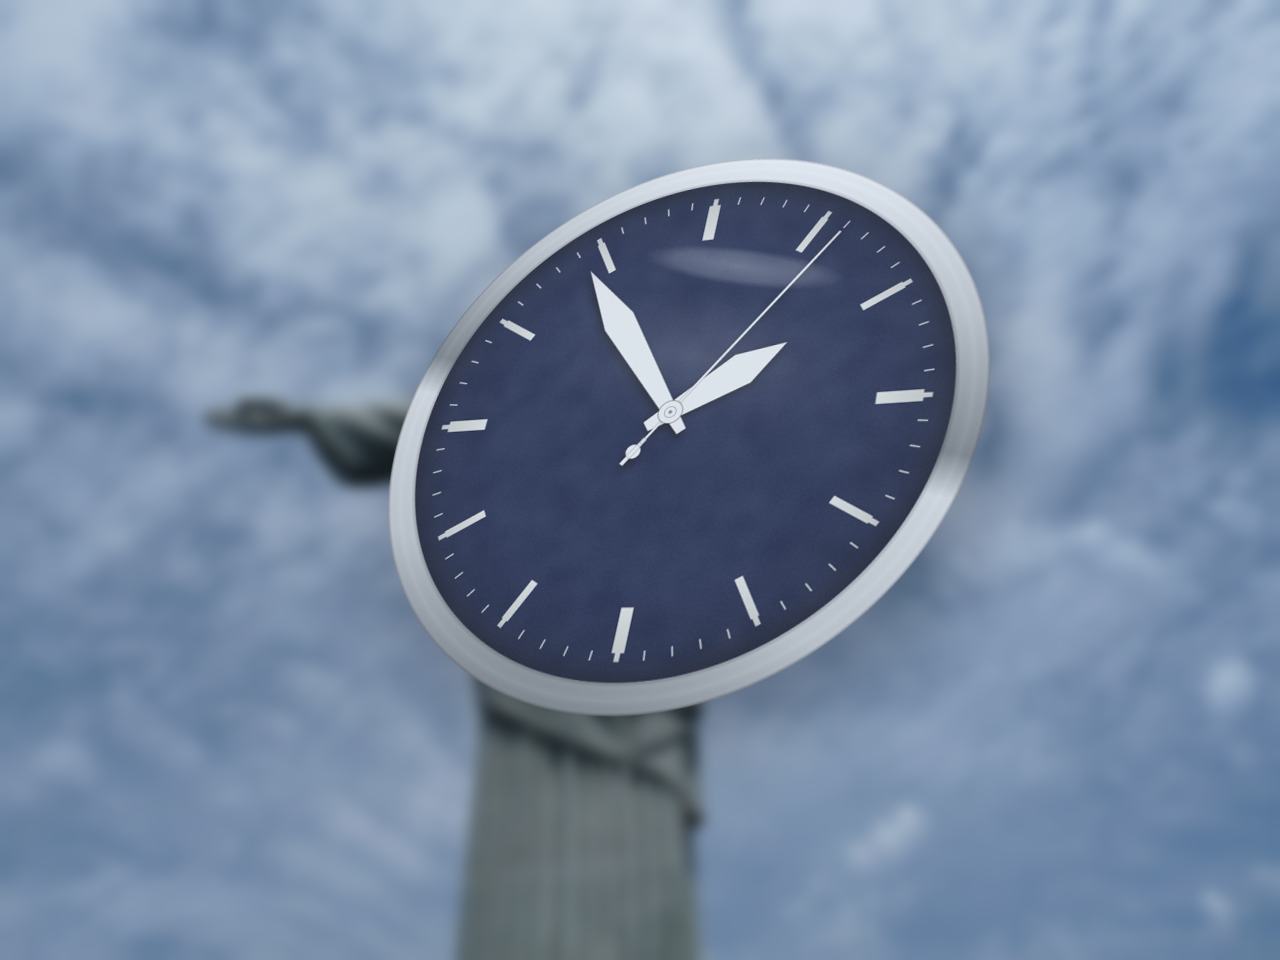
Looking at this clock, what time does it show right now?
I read 1:54:06
